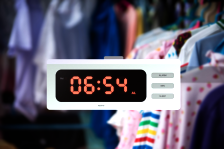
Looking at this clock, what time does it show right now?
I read 6:54
